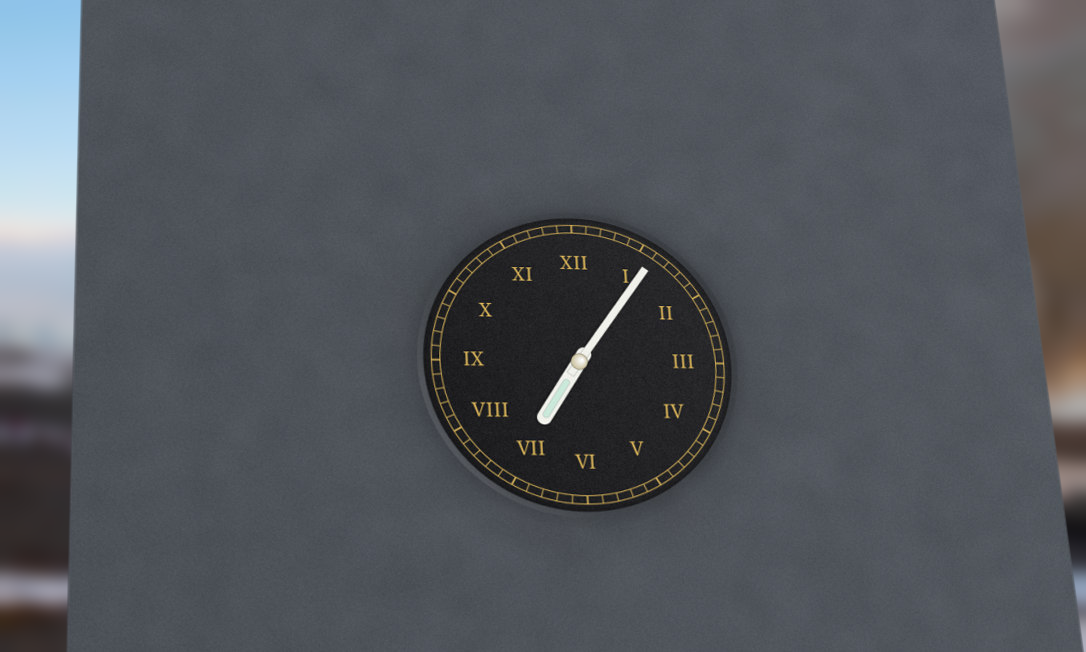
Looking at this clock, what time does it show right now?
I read 7:06
